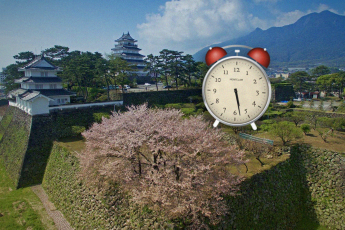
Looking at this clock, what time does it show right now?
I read 5:28
